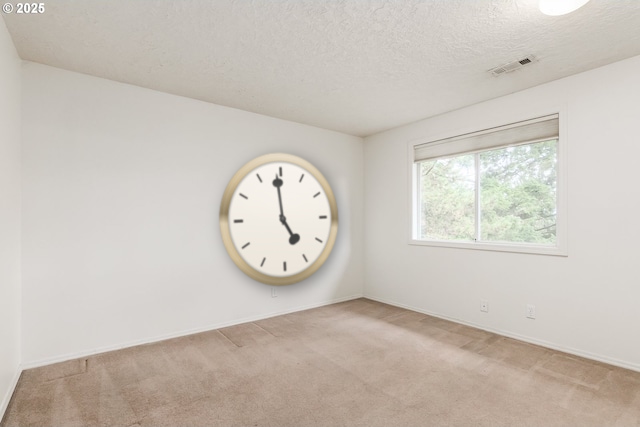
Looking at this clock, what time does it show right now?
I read 4:59
